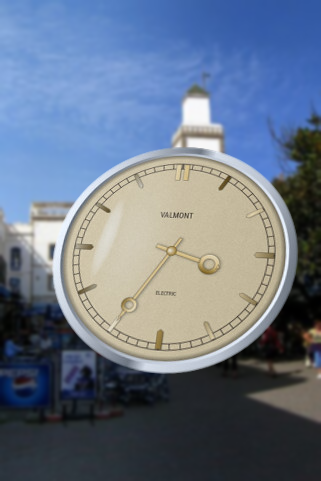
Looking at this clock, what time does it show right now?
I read 3:35
